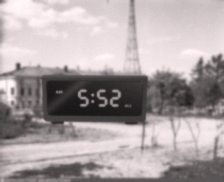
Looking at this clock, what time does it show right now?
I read 5:52
